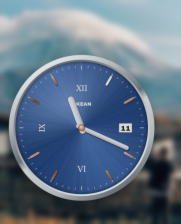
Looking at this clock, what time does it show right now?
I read 11:19
